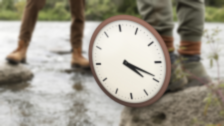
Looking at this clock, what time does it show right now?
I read 4:19
